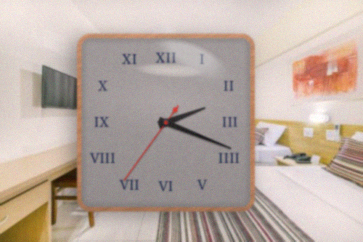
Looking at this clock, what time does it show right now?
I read 2:18:36
